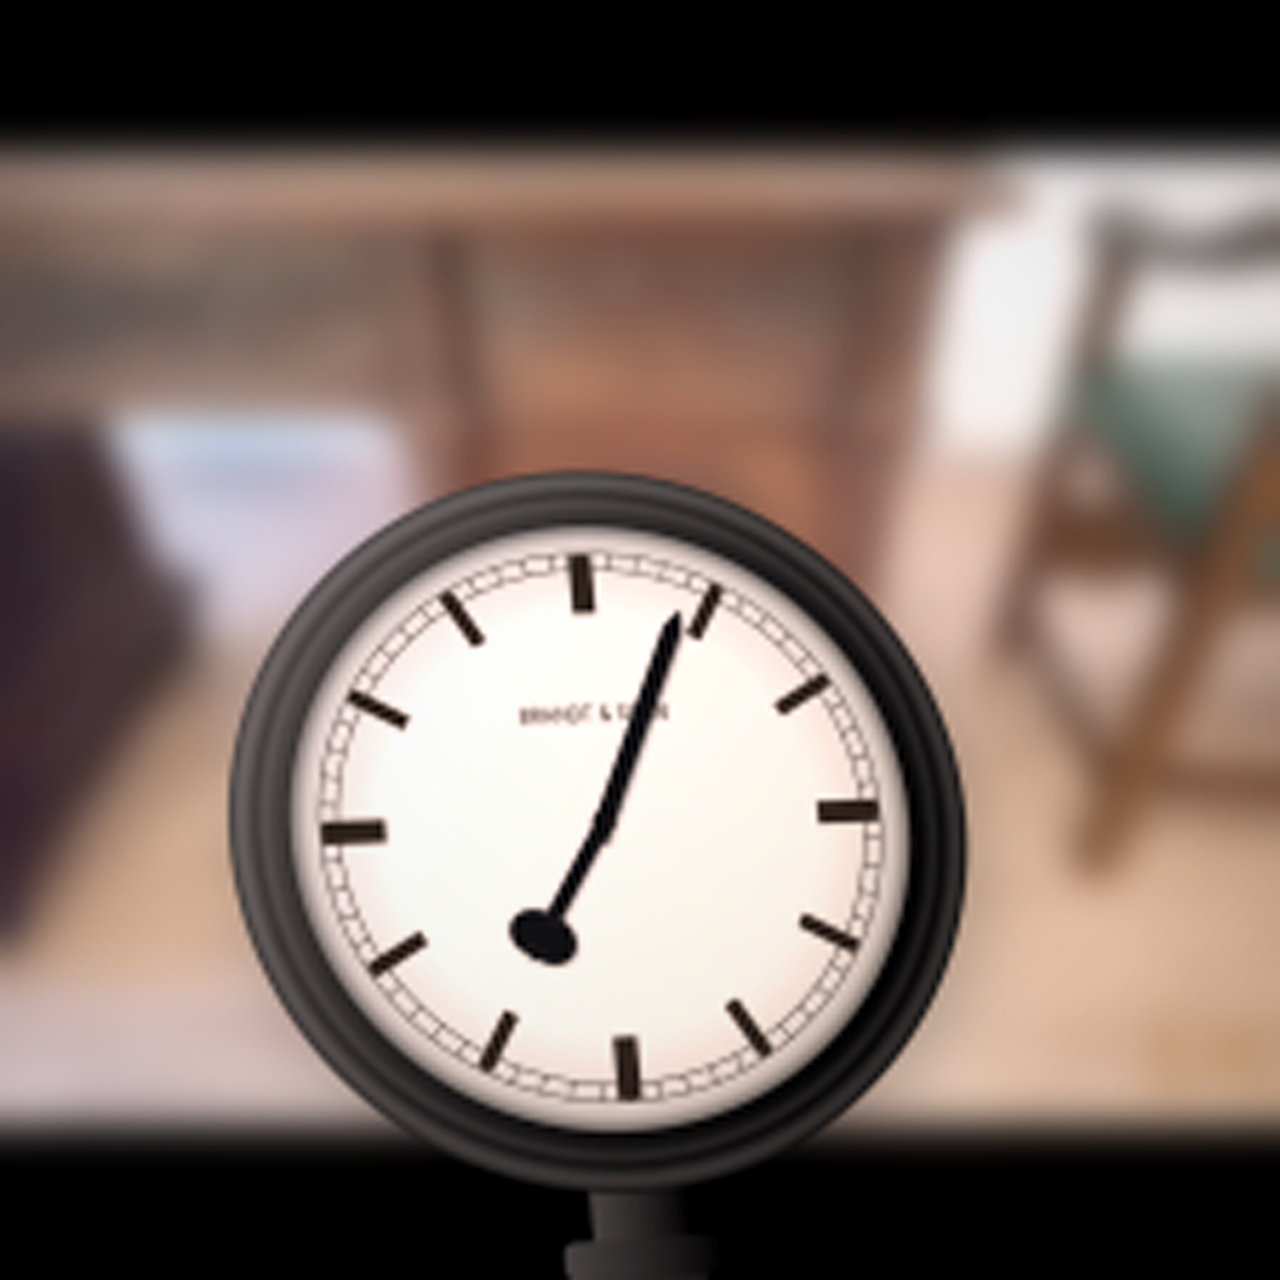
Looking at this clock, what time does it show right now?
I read 7:04
